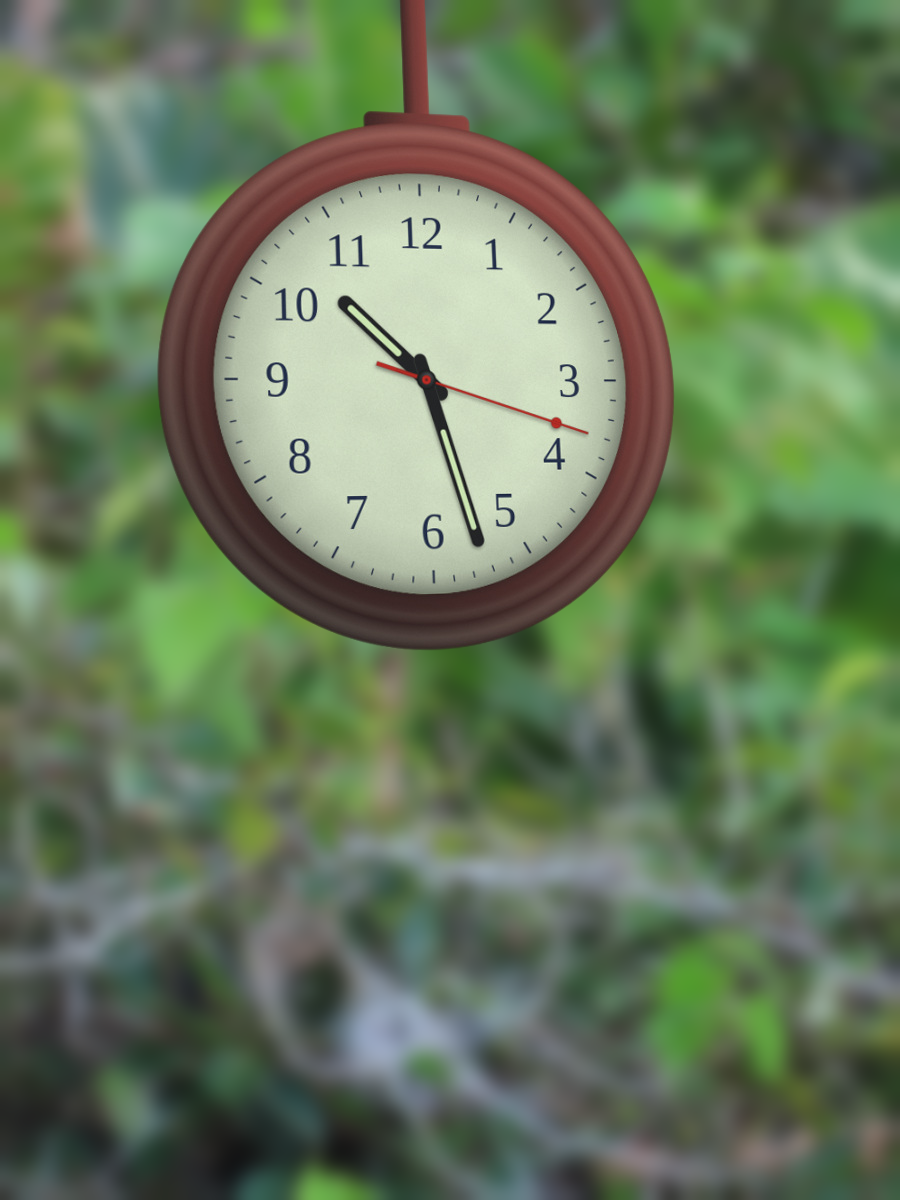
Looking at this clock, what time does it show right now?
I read 10:27:18
